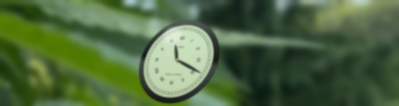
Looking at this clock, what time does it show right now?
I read 11:19
